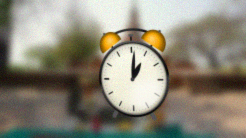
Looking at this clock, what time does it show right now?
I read 1:01
